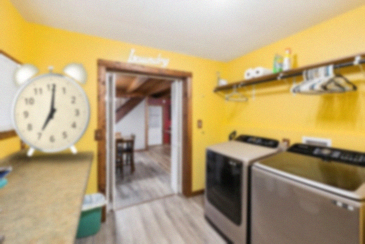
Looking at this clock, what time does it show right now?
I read 7:01
